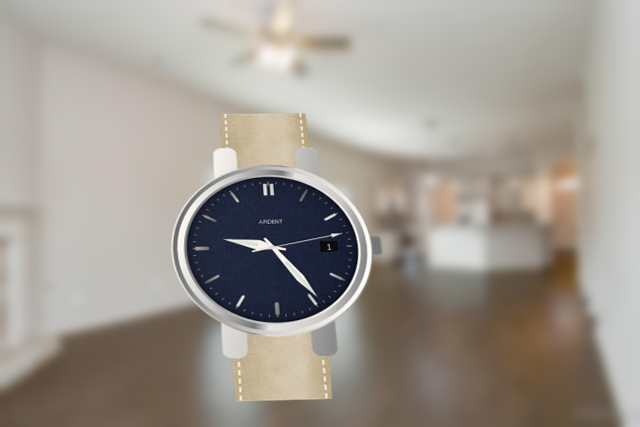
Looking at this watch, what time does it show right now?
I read 9:24:13
